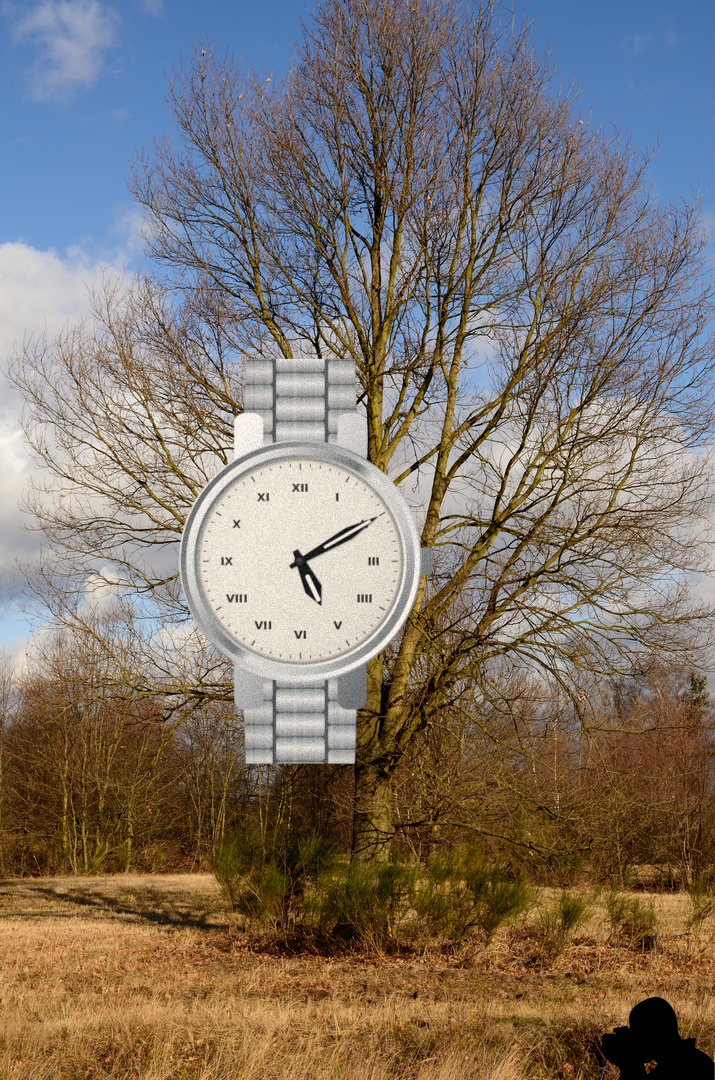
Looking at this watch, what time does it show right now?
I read 5:10
